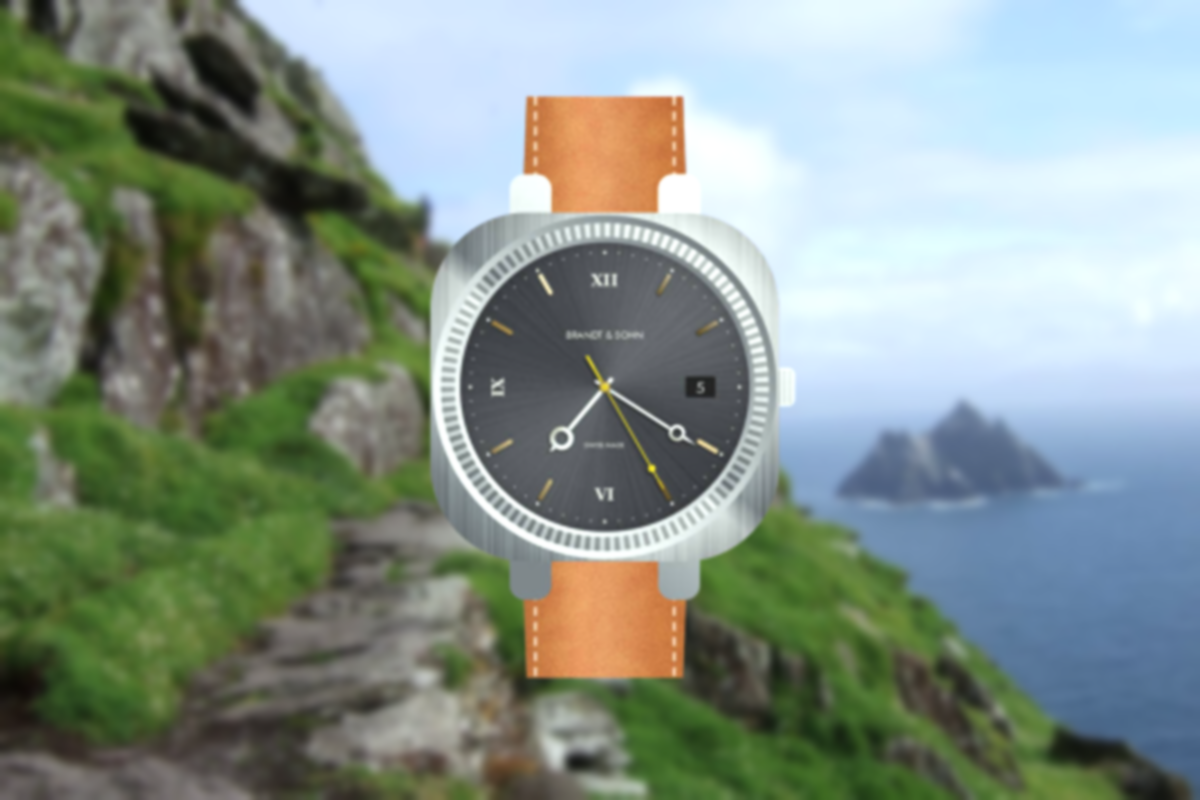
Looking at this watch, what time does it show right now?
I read 7:20:25
